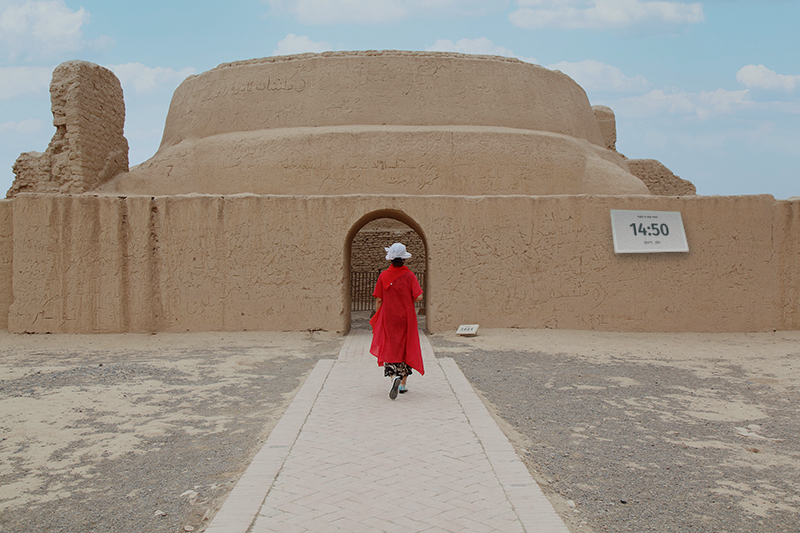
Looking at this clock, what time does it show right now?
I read 14:50
